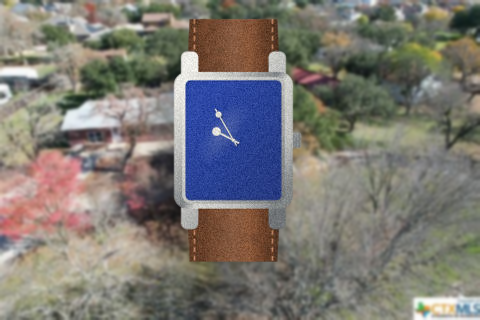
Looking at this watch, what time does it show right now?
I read 9:55
